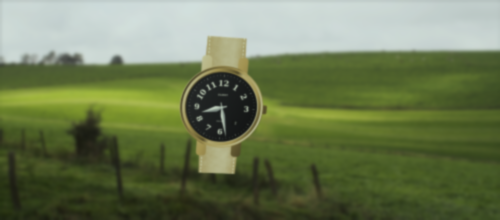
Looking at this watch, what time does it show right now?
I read 8:28
